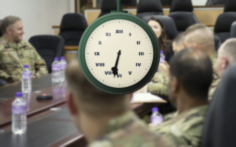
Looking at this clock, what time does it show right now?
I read 6:32
